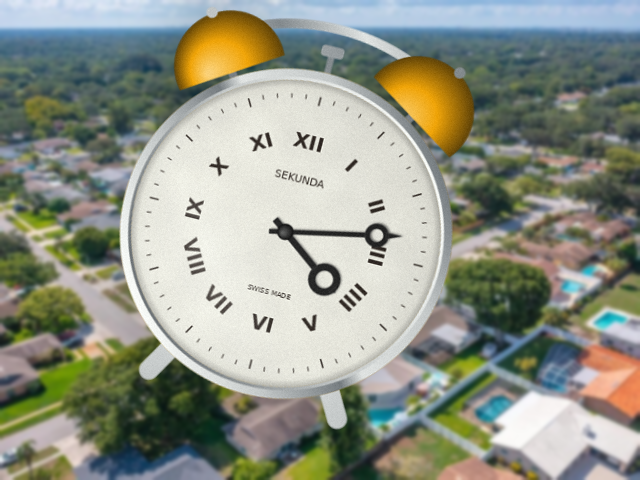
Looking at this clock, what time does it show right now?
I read 4:13
